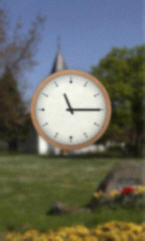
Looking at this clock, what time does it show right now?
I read 11:15
